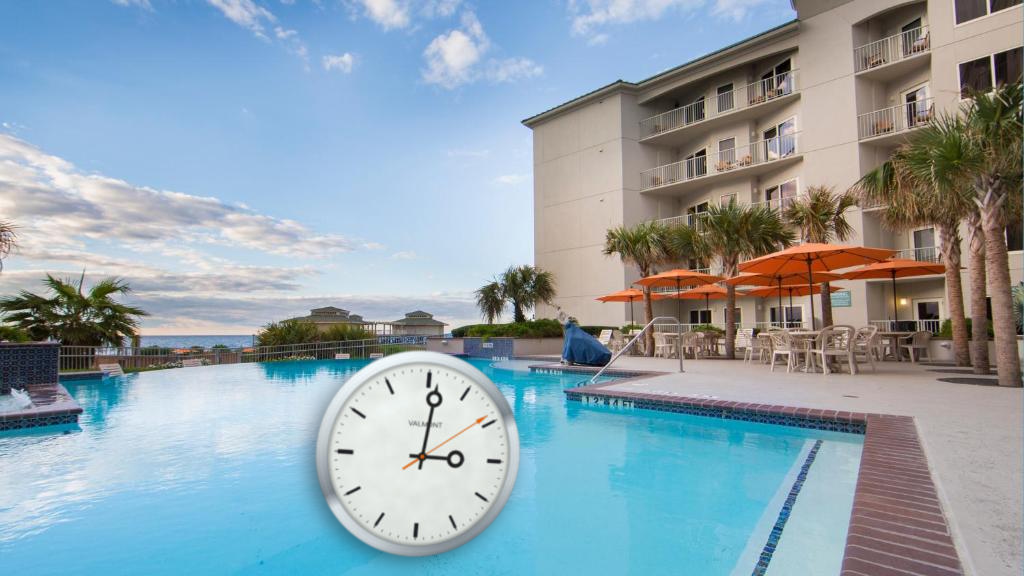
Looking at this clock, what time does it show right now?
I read 3:01:09
